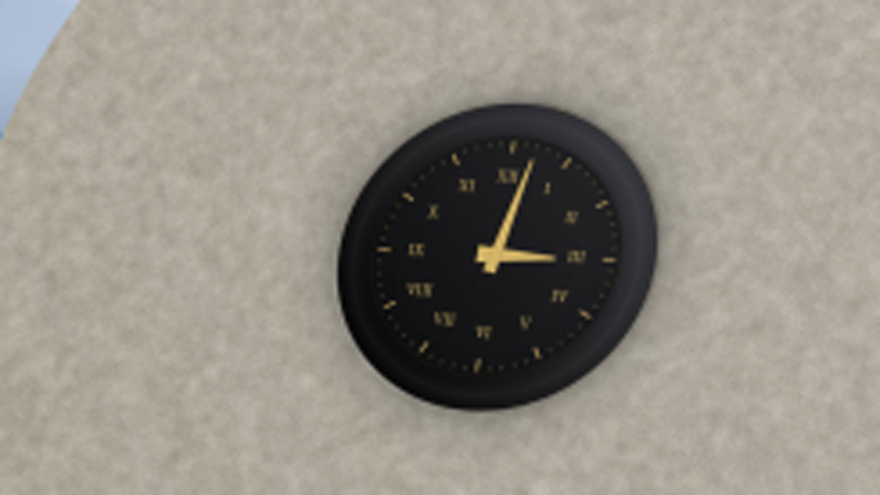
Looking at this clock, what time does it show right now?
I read 3:02
